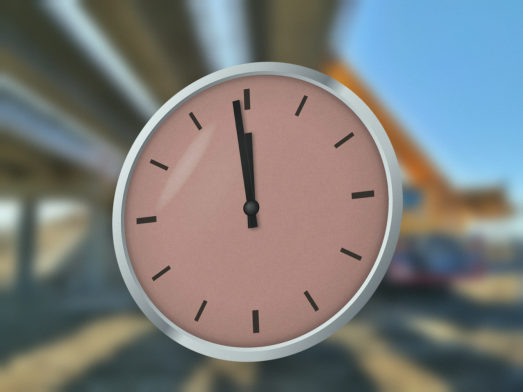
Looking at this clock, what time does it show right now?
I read 11:59
